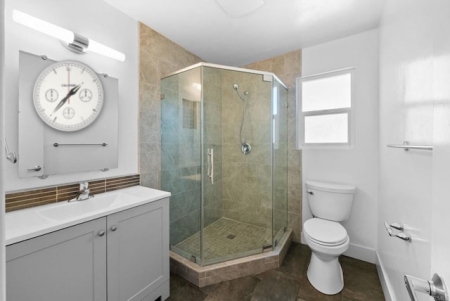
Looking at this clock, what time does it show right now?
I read 1:37
